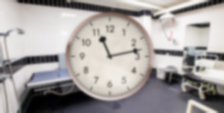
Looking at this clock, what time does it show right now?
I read 11:13
